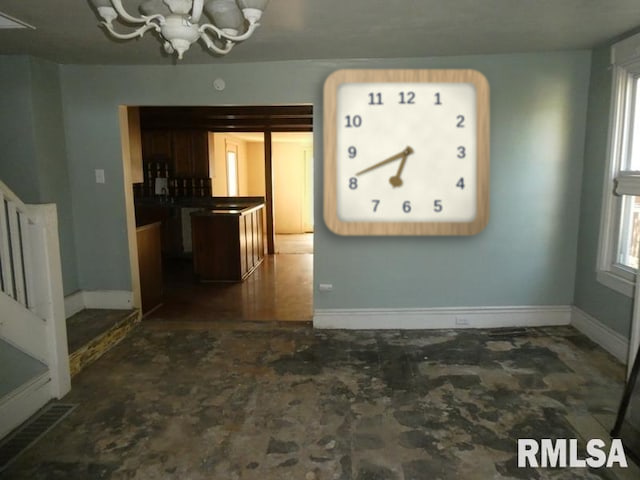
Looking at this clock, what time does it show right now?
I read 6:41
